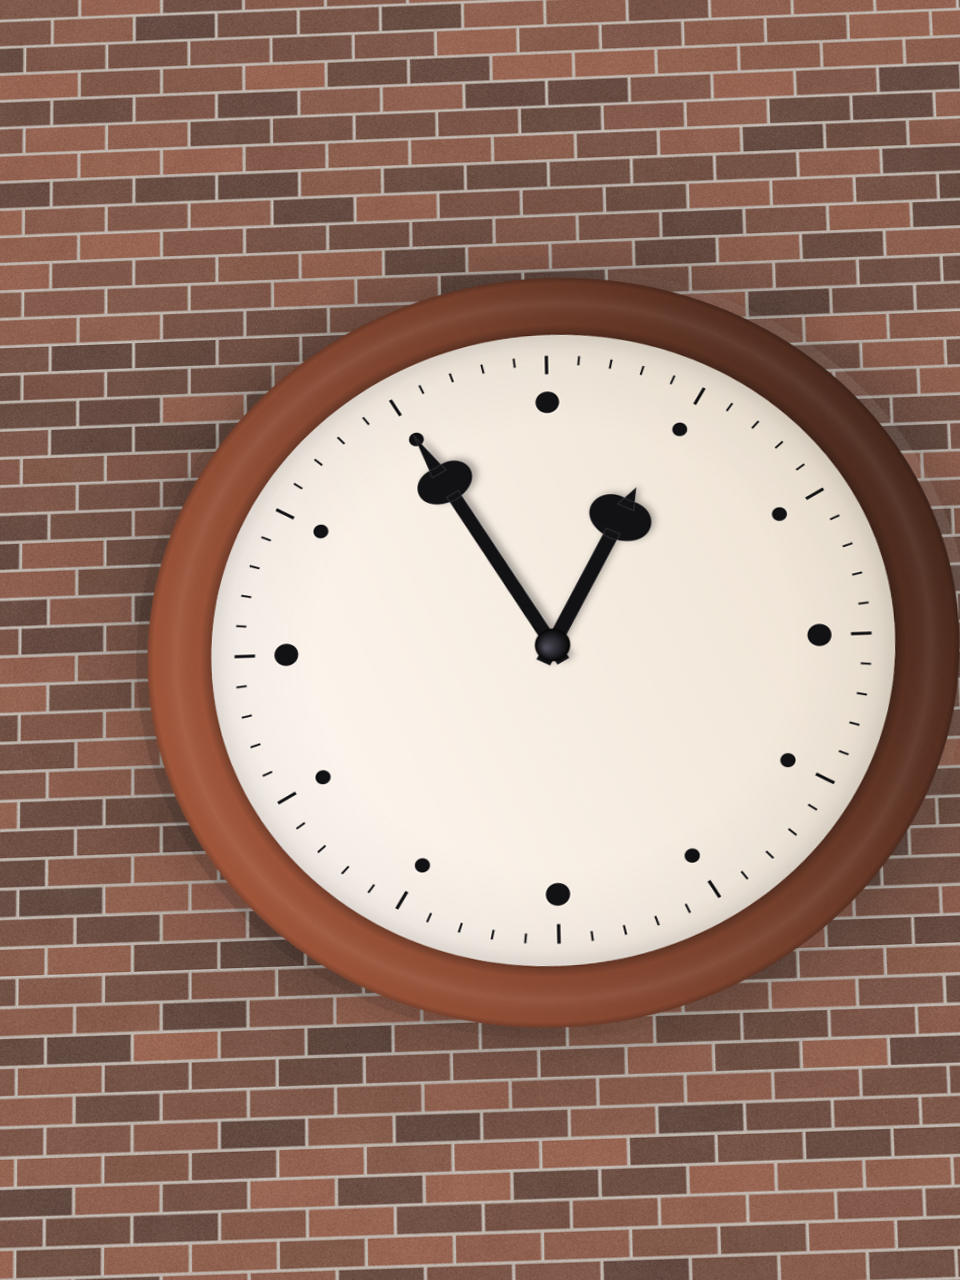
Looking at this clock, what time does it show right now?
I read 12:55
